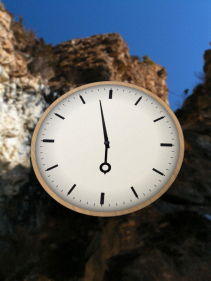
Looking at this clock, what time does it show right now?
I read 5:58
